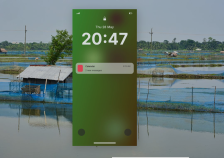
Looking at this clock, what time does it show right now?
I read 20:47
